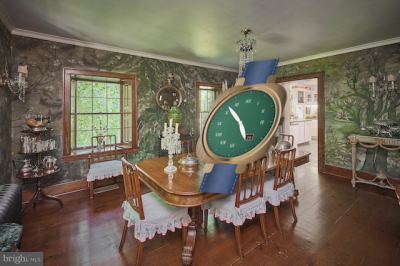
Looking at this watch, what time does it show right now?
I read 4:52
